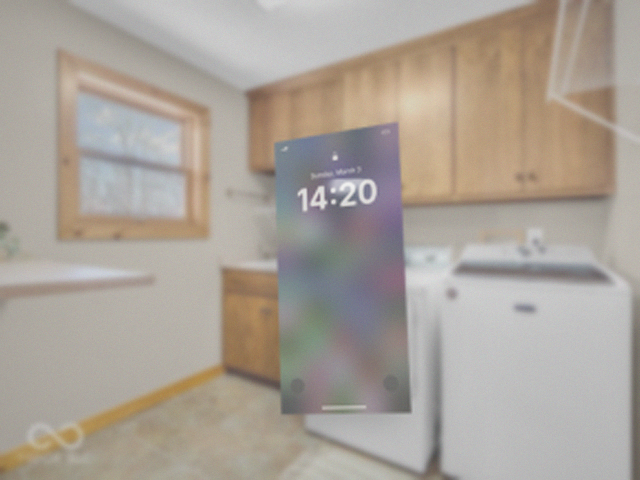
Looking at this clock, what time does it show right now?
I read 14:20
